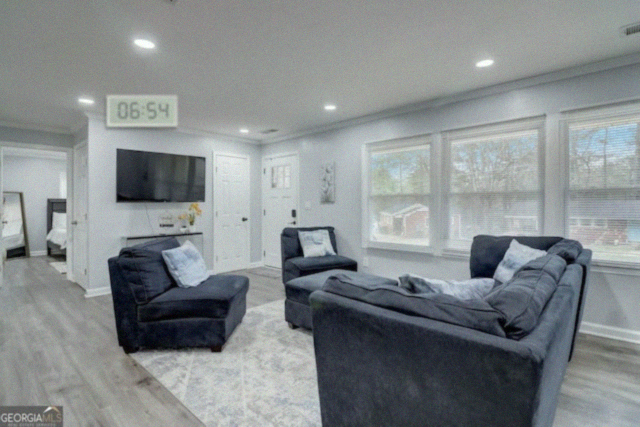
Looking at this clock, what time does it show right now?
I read 6:54
